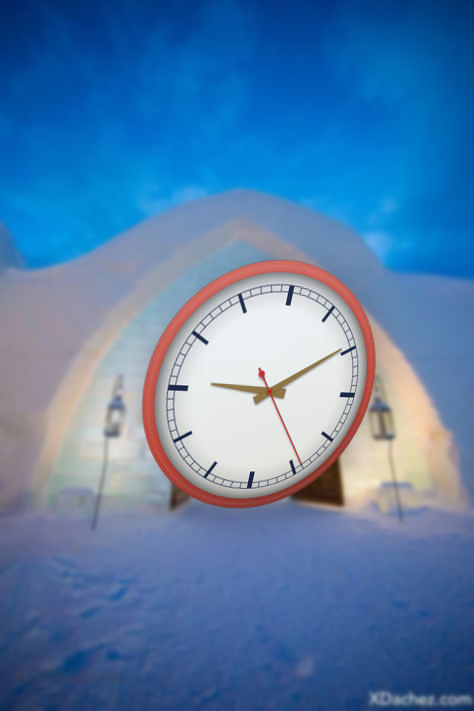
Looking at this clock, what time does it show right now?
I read 9:09:24
